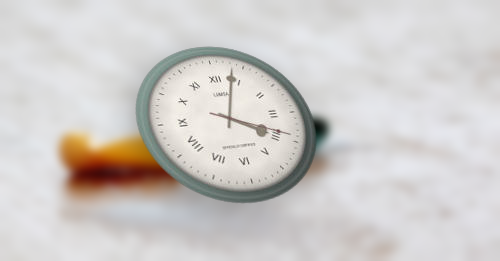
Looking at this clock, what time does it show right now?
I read 4:03:19
